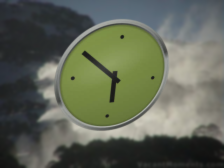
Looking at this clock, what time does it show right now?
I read 5:51
